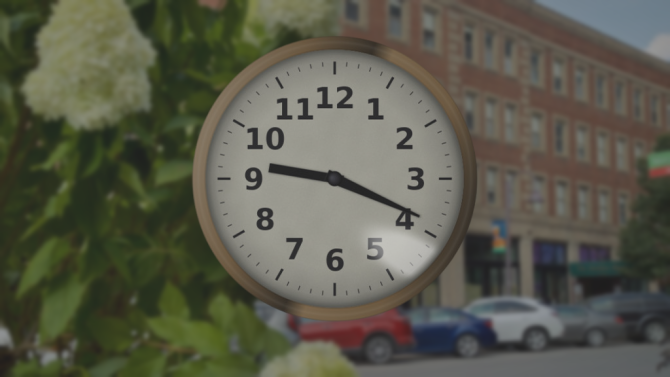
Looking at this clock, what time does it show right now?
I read 9:19
